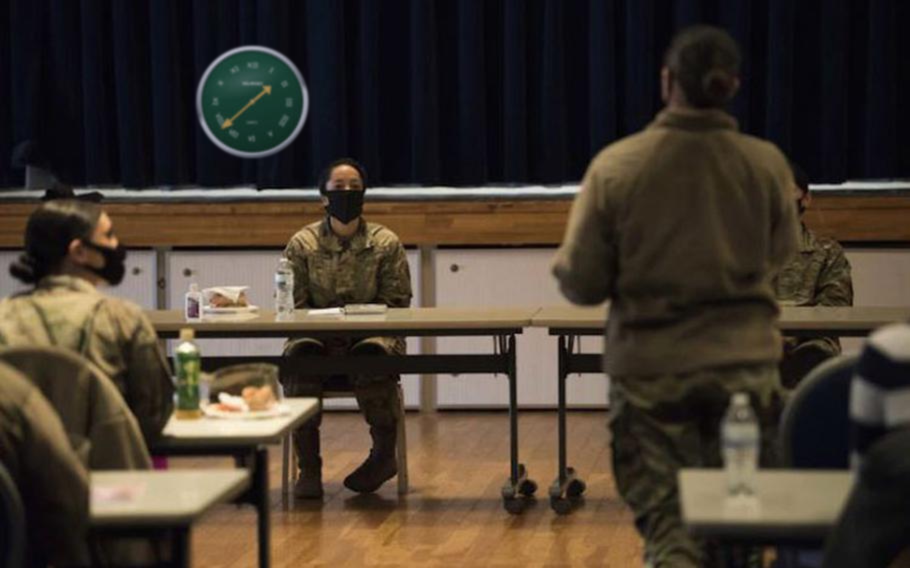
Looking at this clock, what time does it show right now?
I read 1:38
